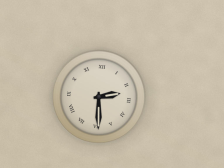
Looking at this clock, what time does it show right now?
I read 2:29
